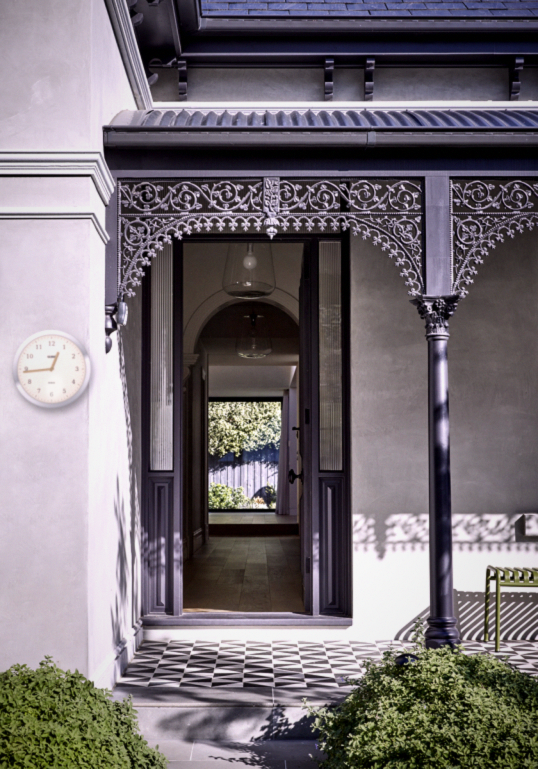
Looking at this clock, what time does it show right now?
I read 12:44
